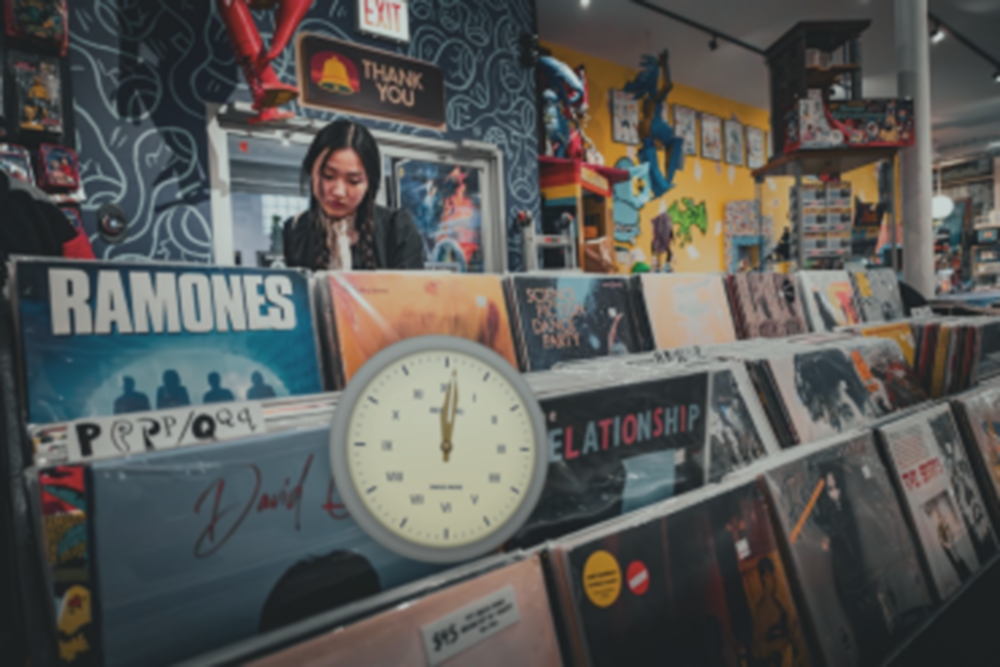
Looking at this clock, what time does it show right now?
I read 12:01
